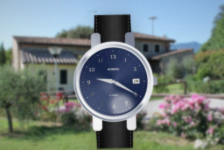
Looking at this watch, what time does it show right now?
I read 9:20
